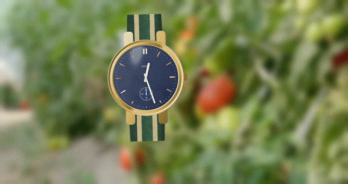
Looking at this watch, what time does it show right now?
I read 12:27
